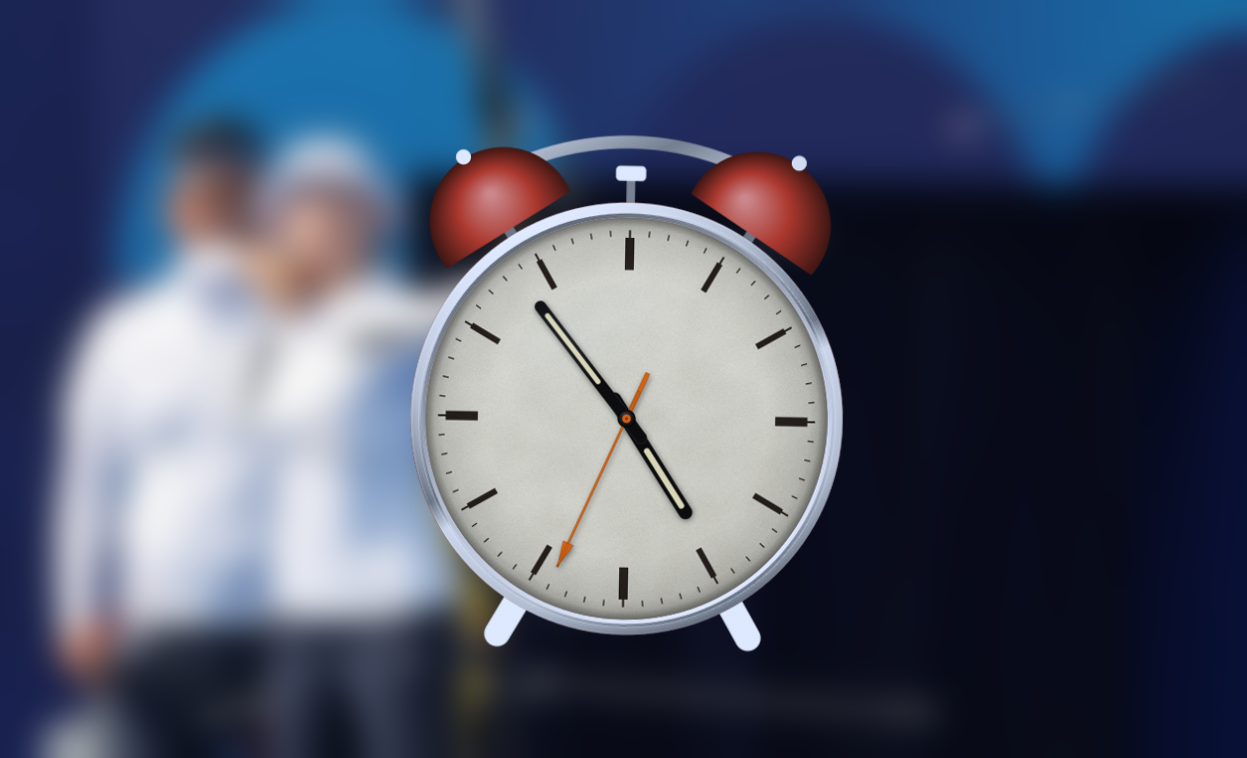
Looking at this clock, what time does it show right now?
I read 4:53:34
